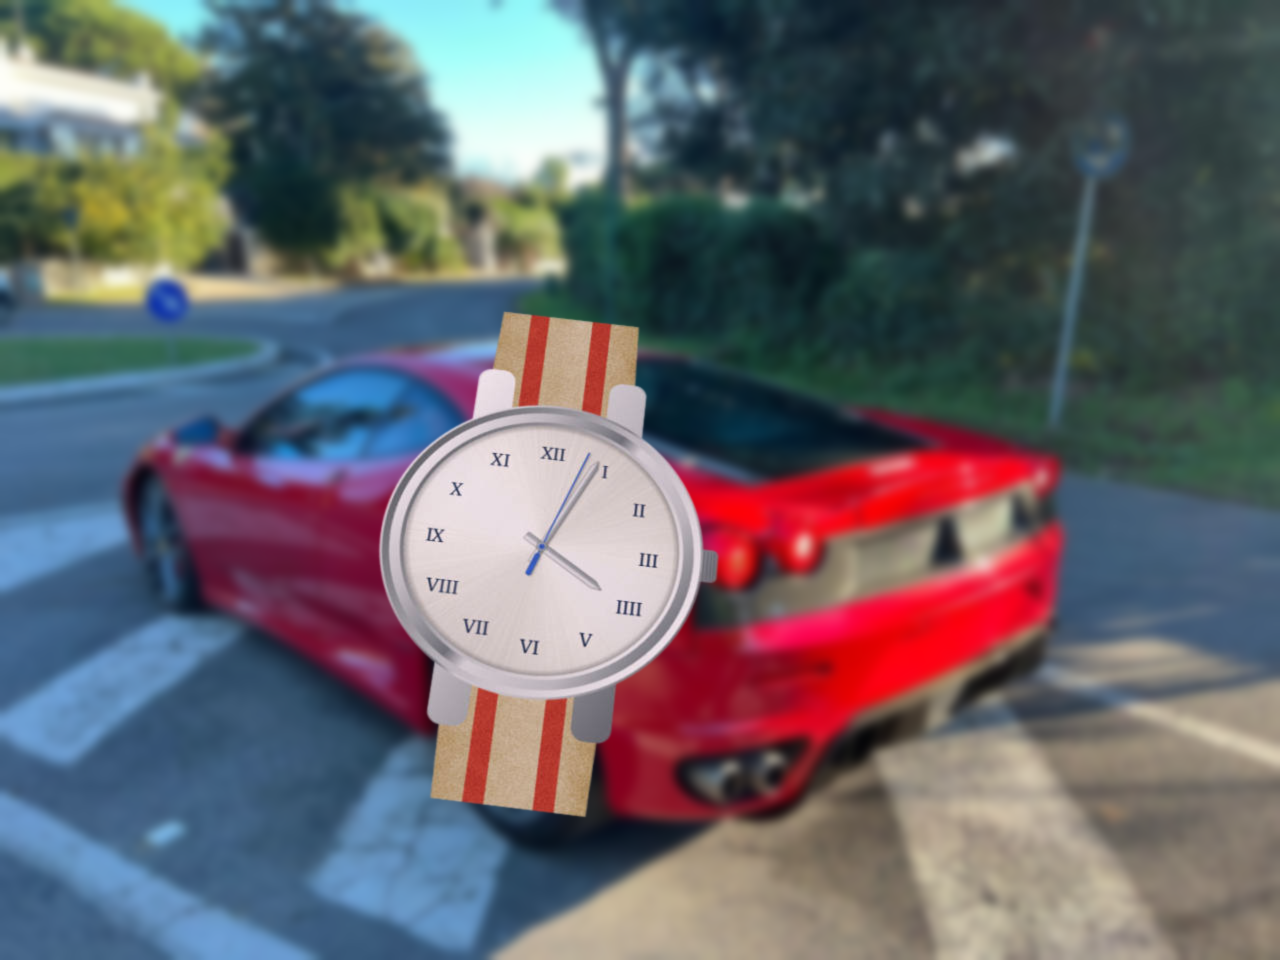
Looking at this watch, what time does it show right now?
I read 4:04:03
